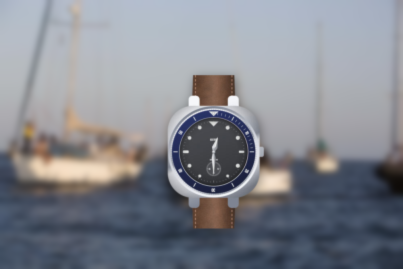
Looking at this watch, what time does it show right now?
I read 12:30
